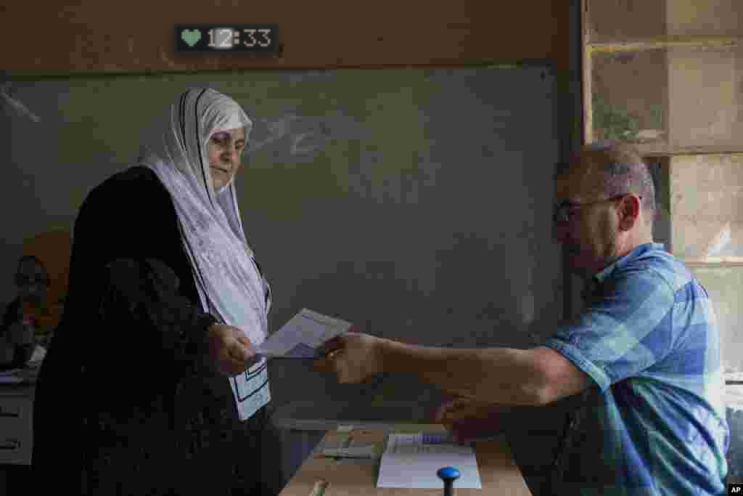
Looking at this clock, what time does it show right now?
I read 12:33
